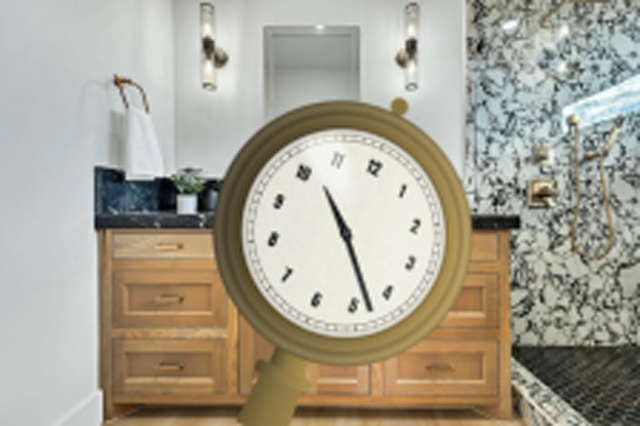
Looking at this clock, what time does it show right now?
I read 10:23
